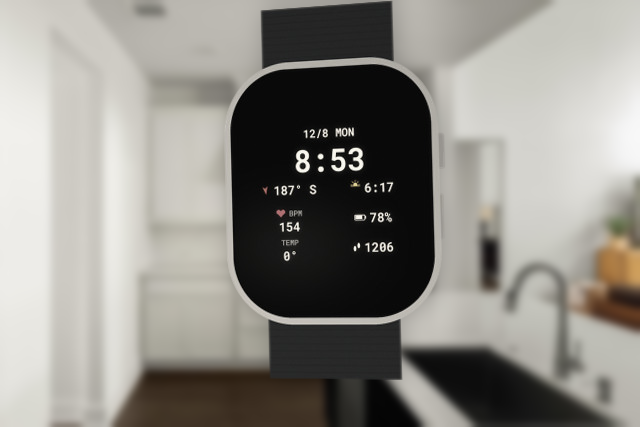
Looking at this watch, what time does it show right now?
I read 8:53
